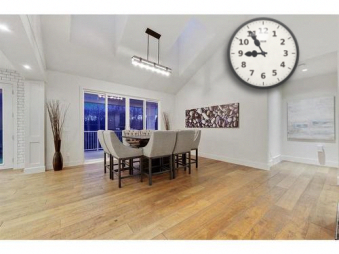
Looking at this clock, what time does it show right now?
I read 8:55
